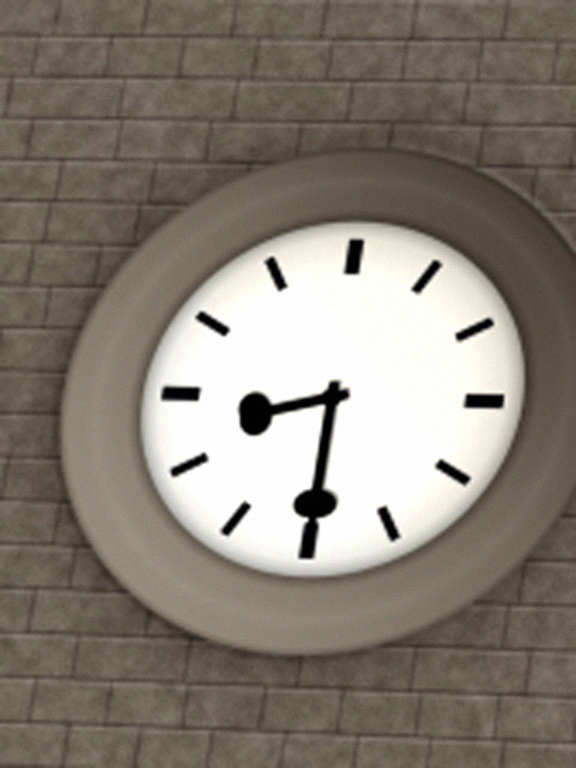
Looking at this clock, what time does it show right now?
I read 8:30
